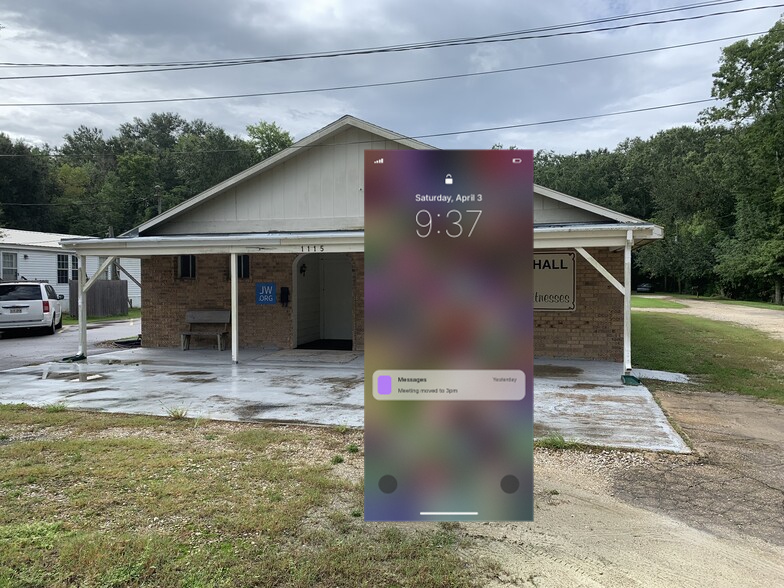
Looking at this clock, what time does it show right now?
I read 9:37
